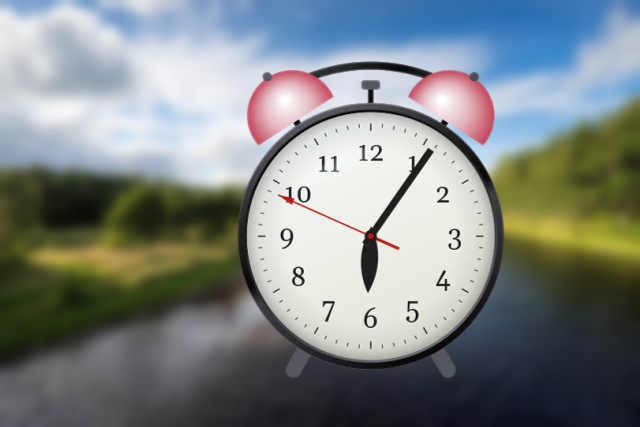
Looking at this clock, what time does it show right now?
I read 6:05:49
